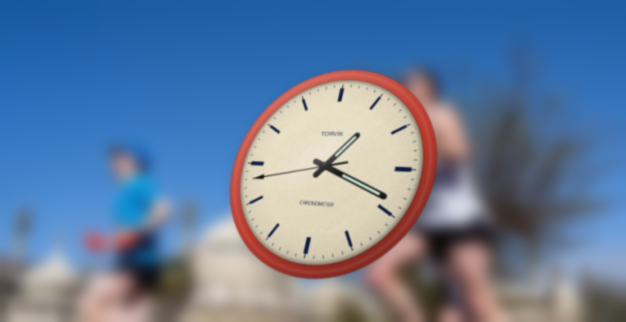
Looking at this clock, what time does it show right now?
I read 1:18:43
